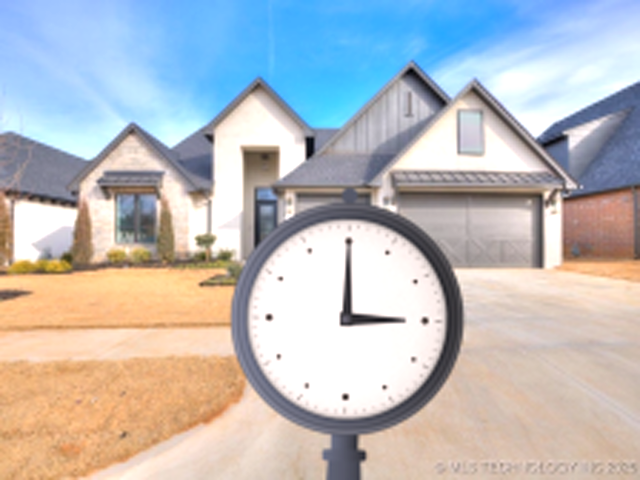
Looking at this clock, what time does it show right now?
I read 3:00
